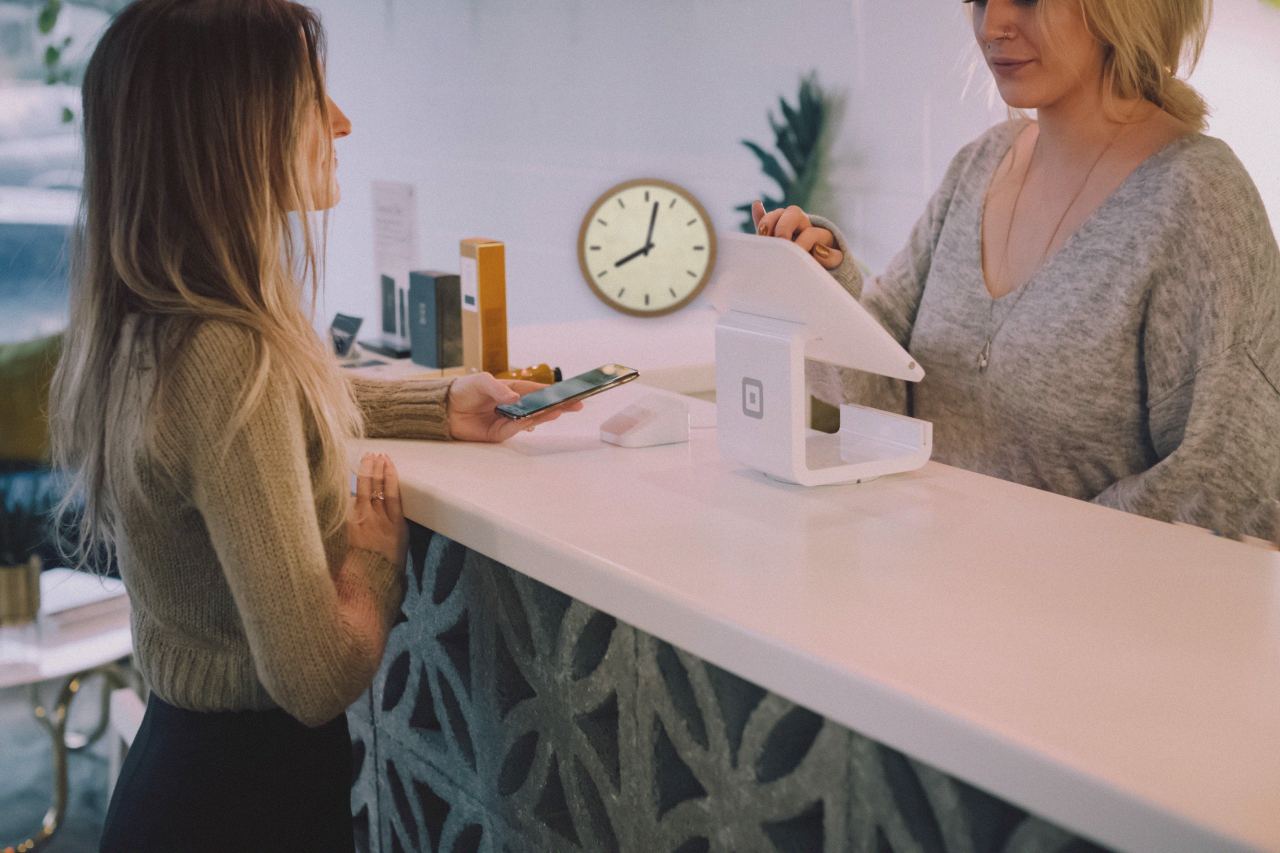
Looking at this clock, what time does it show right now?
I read 8:02
